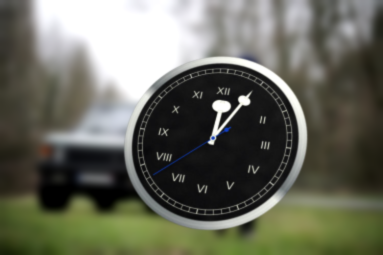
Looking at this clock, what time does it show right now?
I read 12:04:38
